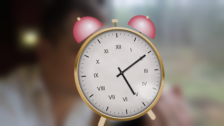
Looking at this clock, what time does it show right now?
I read 5:10
